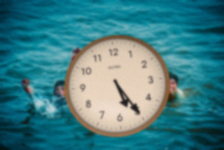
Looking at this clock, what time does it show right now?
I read 5:25
